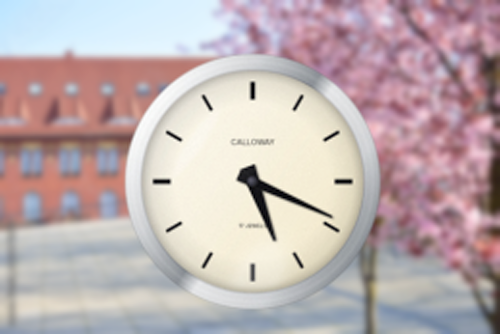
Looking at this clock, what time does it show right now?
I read 5:19
